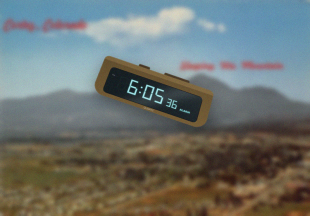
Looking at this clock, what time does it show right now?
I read 6:05:36
